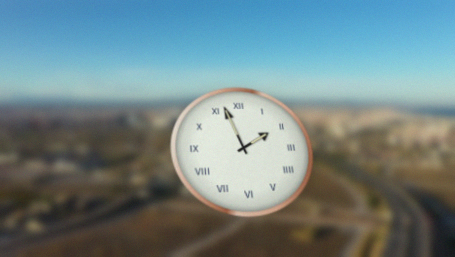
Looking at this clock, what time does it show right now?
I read 1:57
